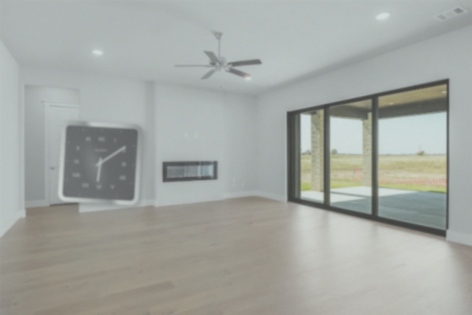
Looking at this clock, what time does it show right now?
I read 6:09
